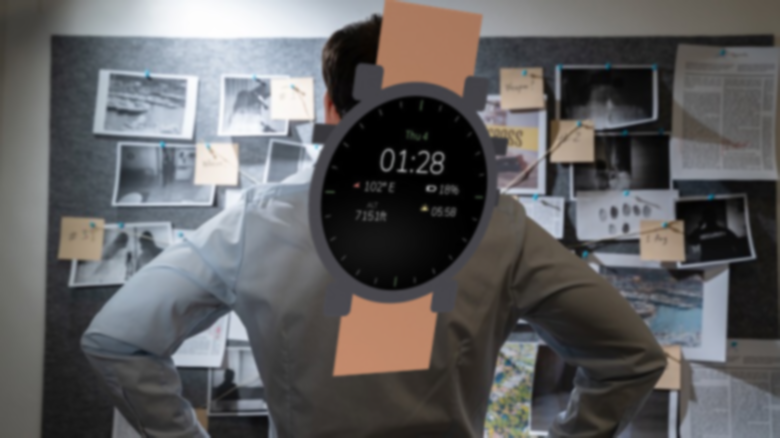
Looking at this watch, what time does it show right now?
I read 1:28
